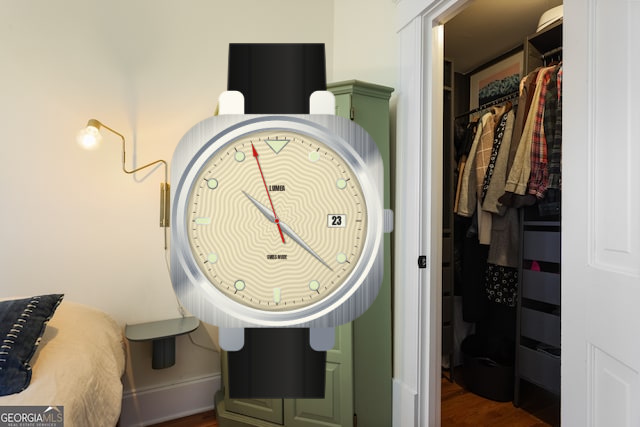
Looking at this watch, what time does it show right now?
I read 10:21:57
